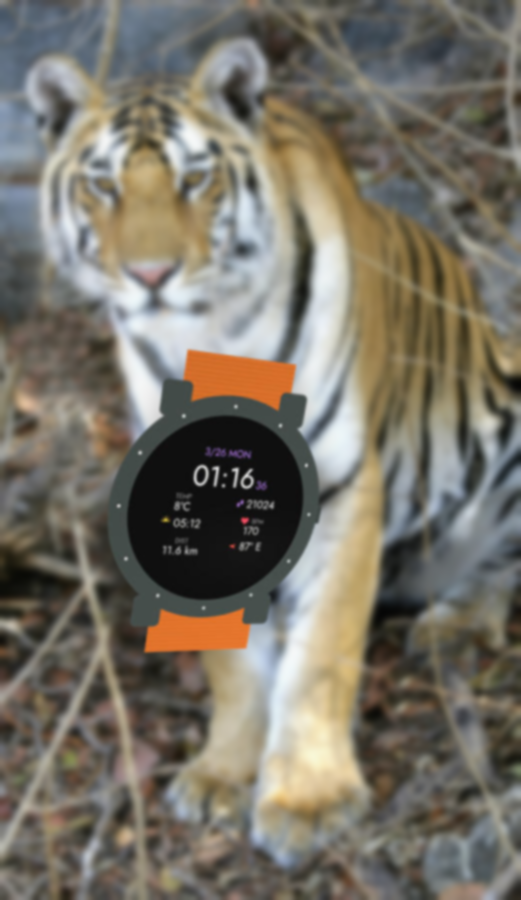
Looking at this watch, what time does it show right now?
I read 1:16
